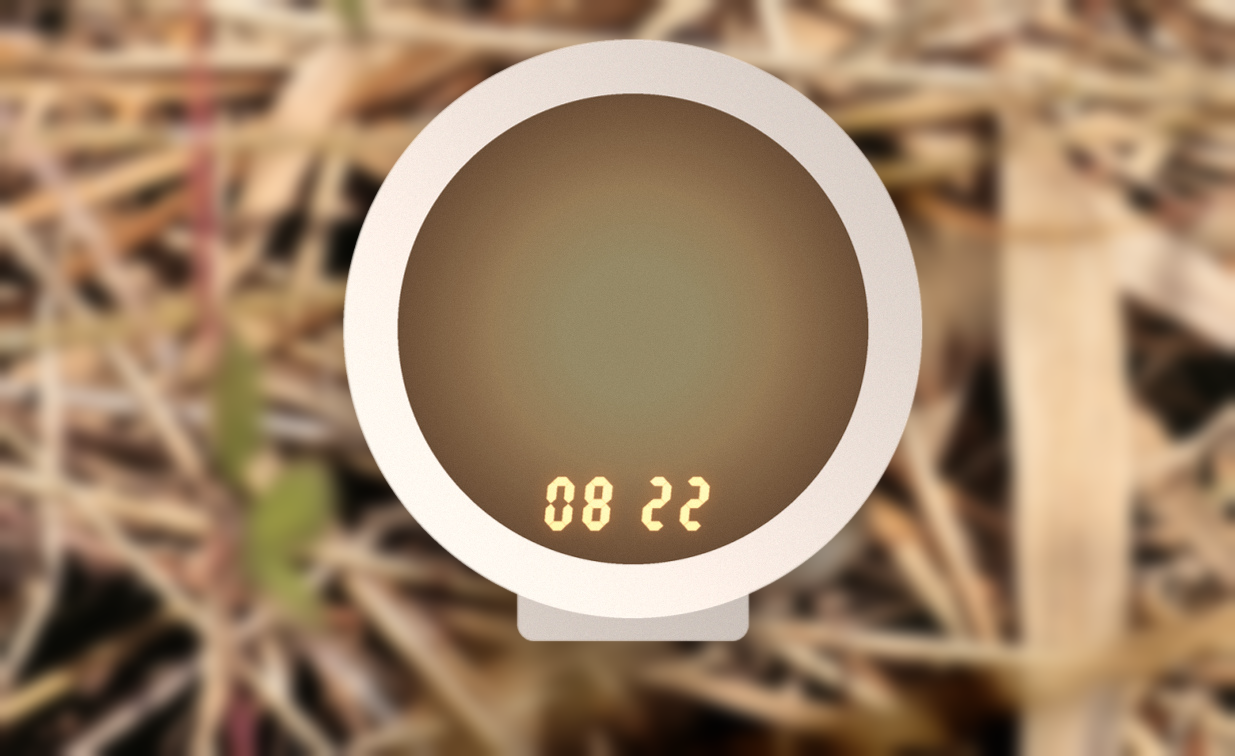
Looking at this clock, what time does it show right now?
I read 8:22
